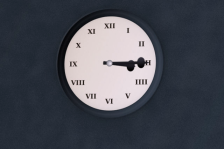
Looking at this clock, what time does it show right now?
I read 3:15
